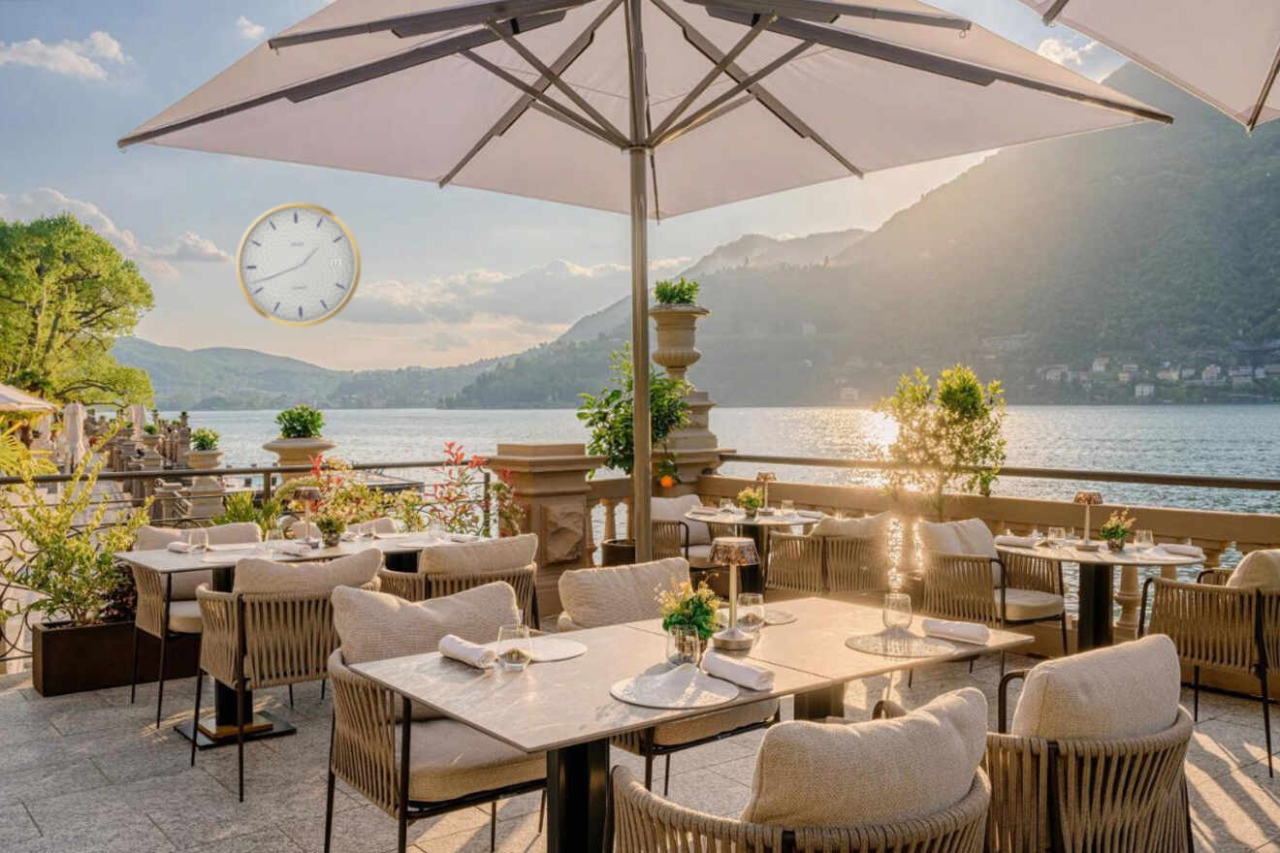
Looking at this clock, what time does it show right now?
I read 1:42
